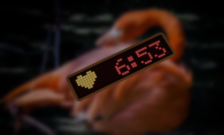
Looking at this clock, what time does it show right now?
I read 6:53
